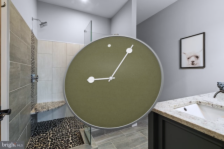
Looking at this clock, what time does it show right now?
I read 9:06
